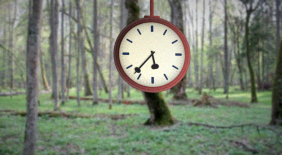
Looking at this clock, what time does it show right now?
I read 5:37
